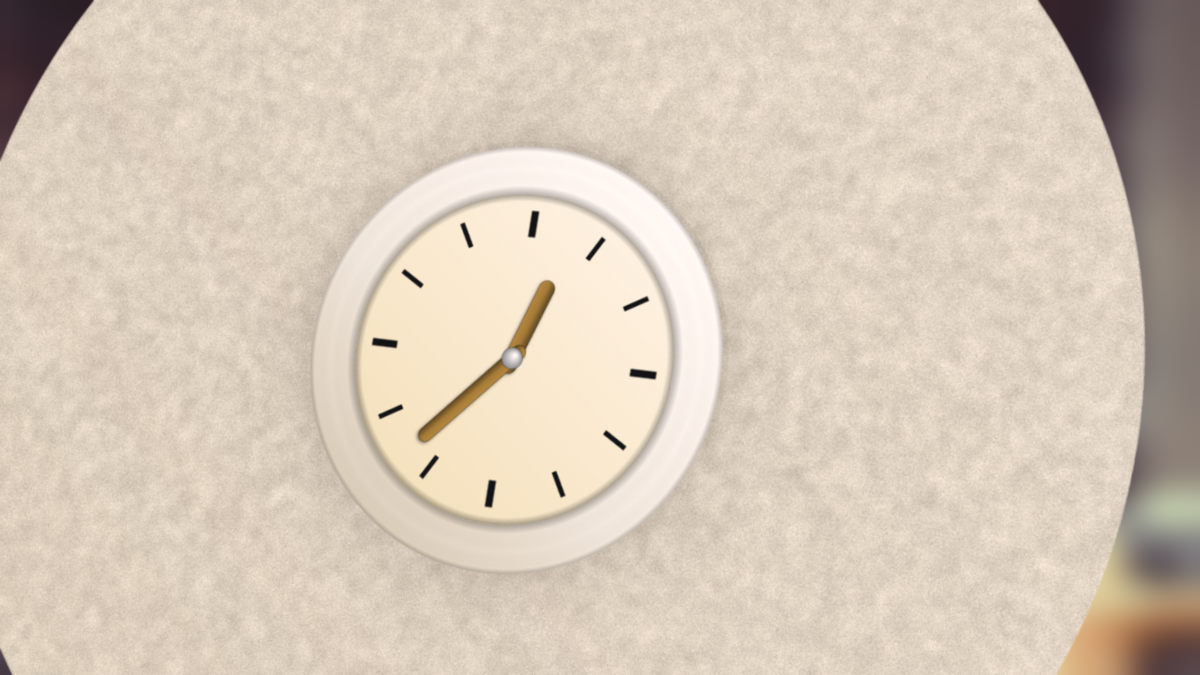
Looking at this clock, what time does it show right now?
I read 12:37
